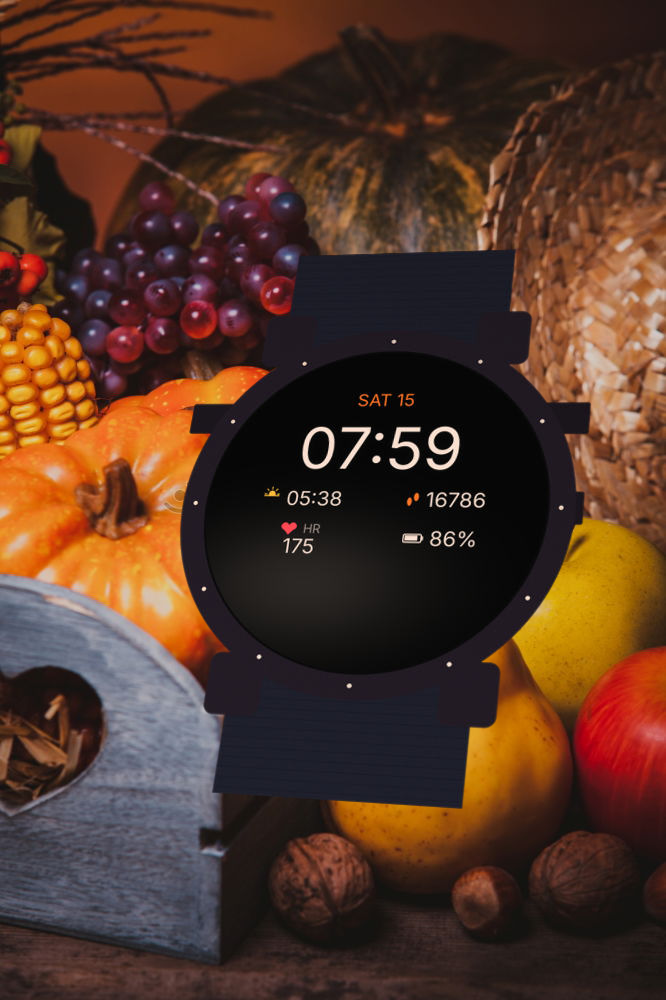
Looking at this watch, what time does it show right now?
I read 7:59
